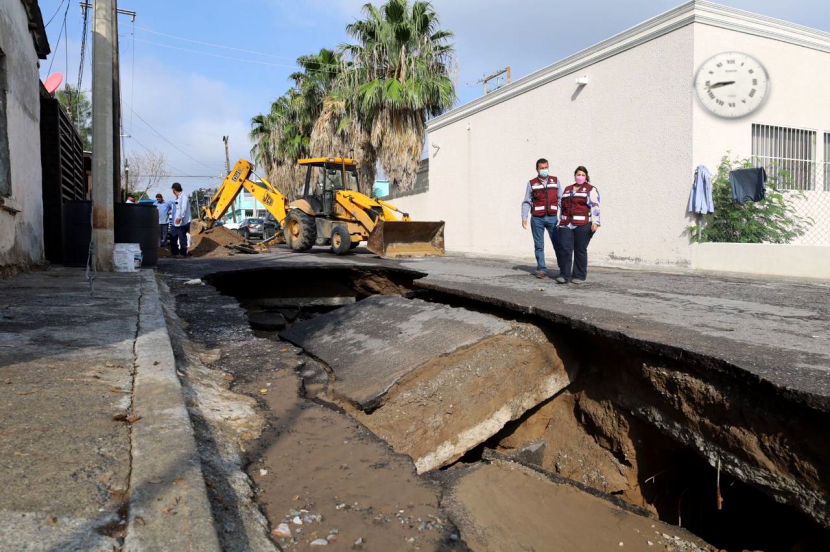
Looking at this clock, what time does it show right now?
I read 8:43
